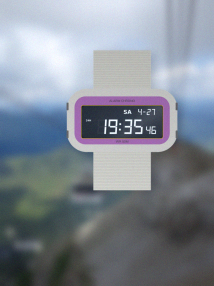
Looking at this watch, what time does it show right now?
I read 19:35:46
